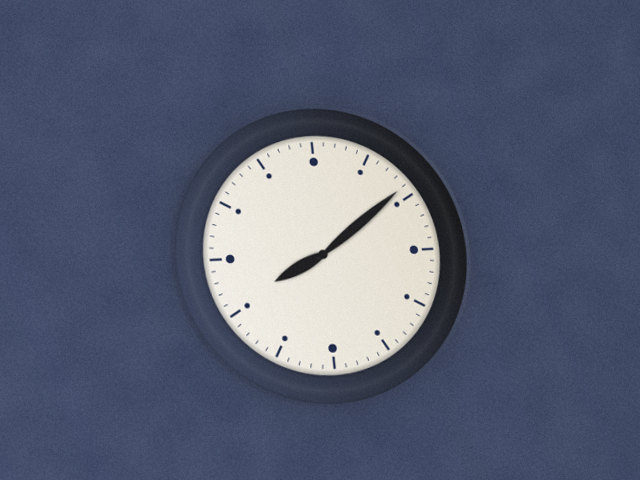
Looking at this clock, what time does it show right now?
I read 8:09
